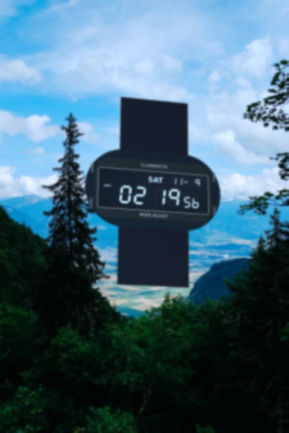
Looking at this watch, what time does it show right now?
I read 2:19:56
